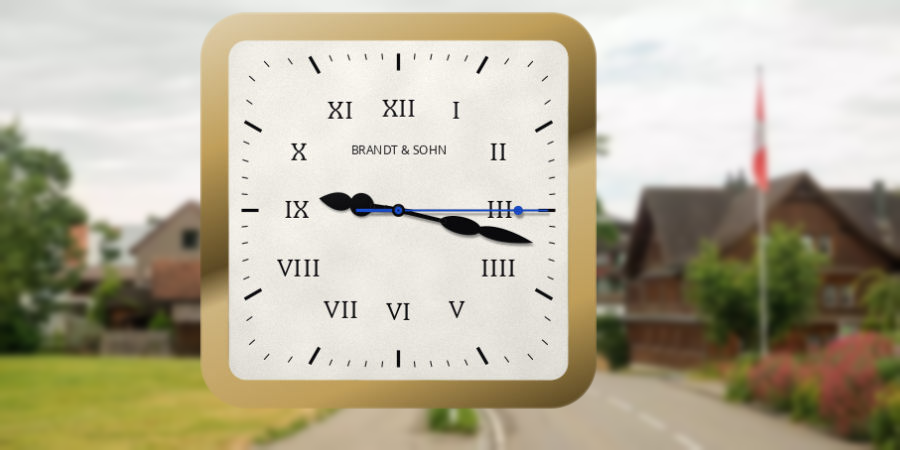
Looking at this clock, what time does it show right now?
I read 9:17:15
